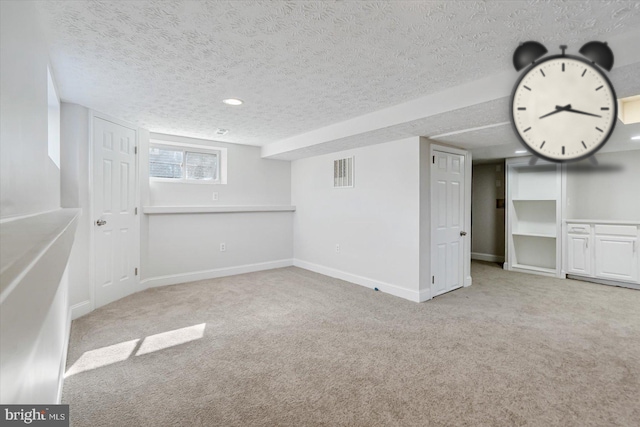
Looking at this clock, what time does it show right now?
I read 8:17
